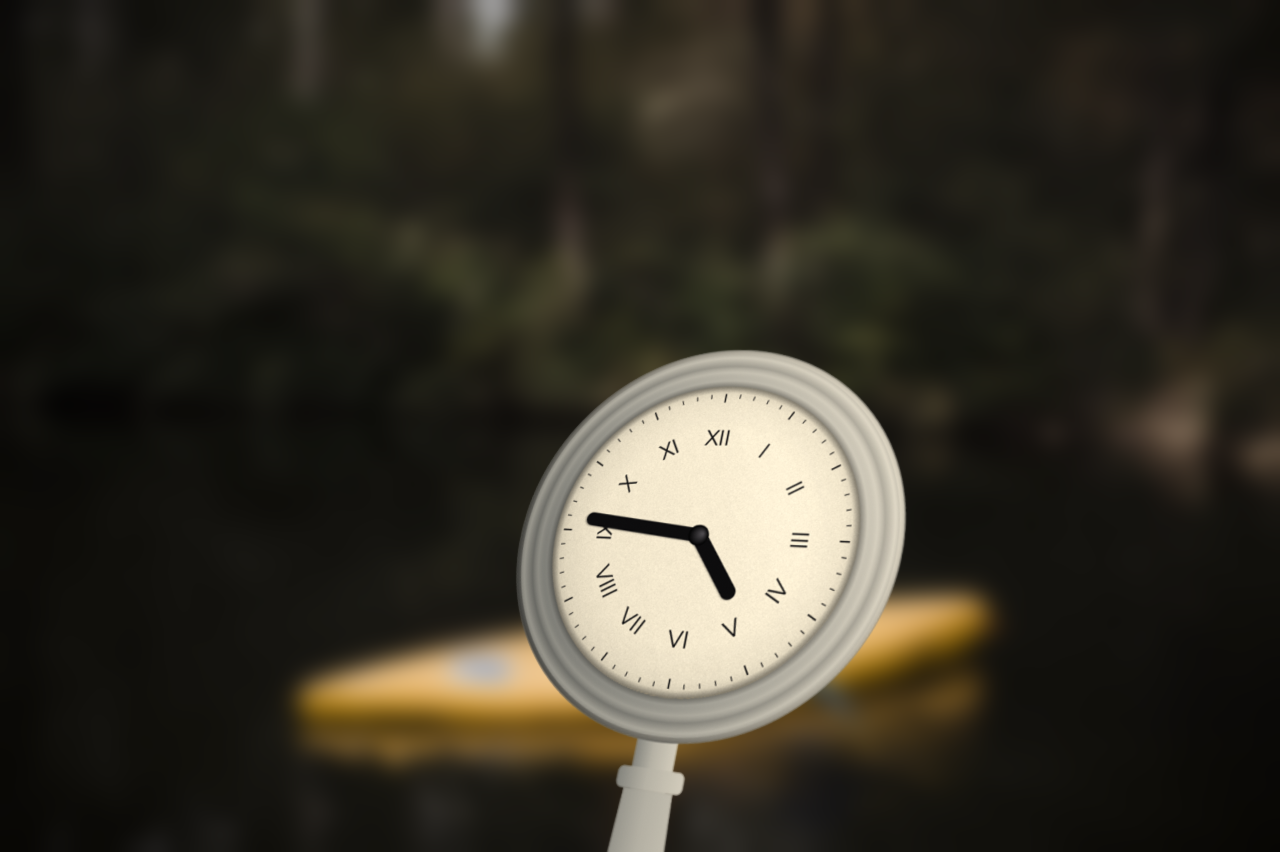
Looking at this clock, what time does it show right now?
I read 4:46
